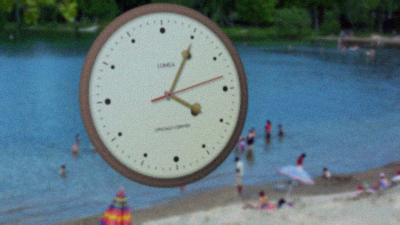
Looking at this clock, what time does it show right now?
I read 4:05:13
